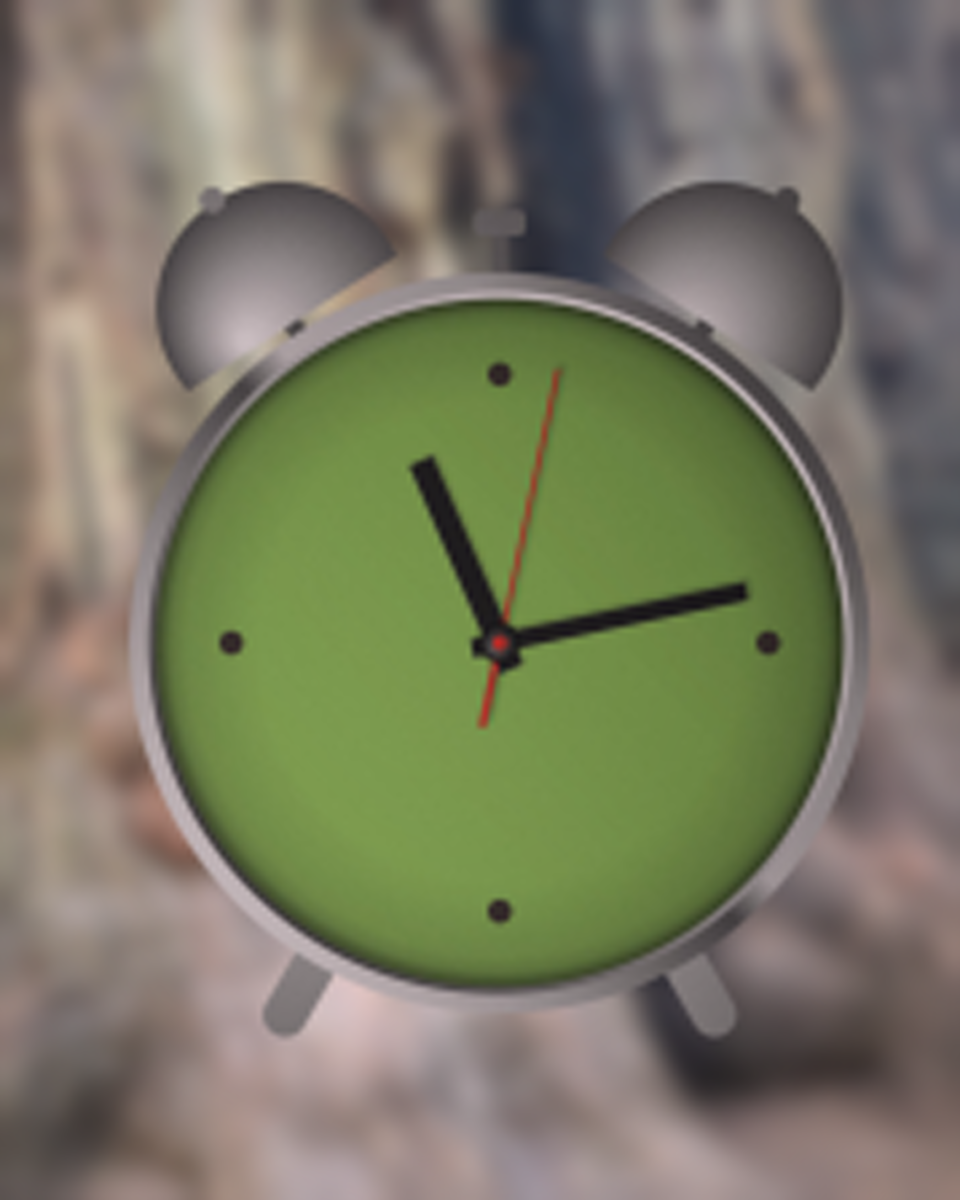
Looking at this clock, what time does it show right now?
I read 11:13:02
